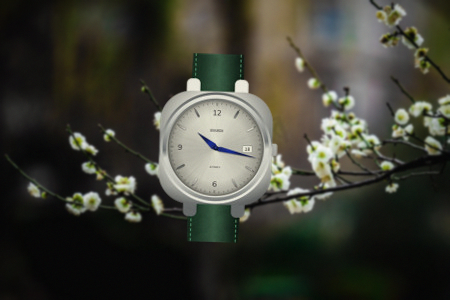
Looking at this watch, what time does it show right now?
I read 10:17
